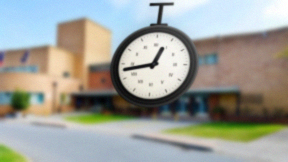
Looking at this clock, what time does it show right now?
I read 12:43
